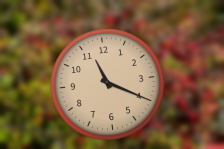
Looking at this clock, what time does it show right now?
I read 11:20
